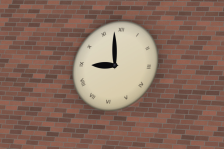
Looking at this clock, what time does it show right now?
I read 8:58
